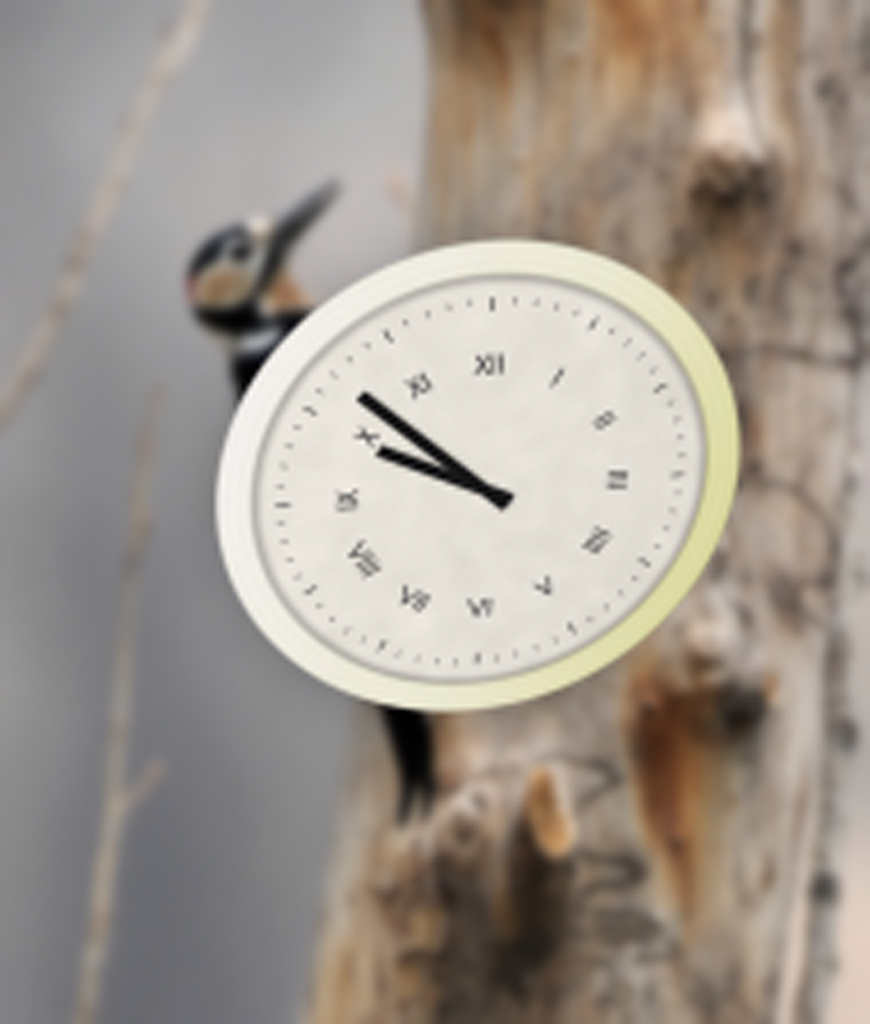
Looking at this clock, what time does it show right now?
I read 9:52
